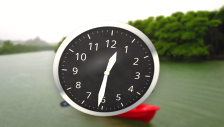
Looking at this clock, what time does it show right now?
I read 12:31
